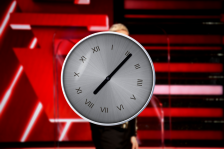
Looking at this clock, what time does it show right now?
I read 8:11
